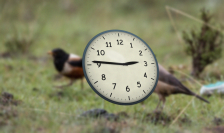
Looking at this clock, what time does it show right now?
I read 2:46
